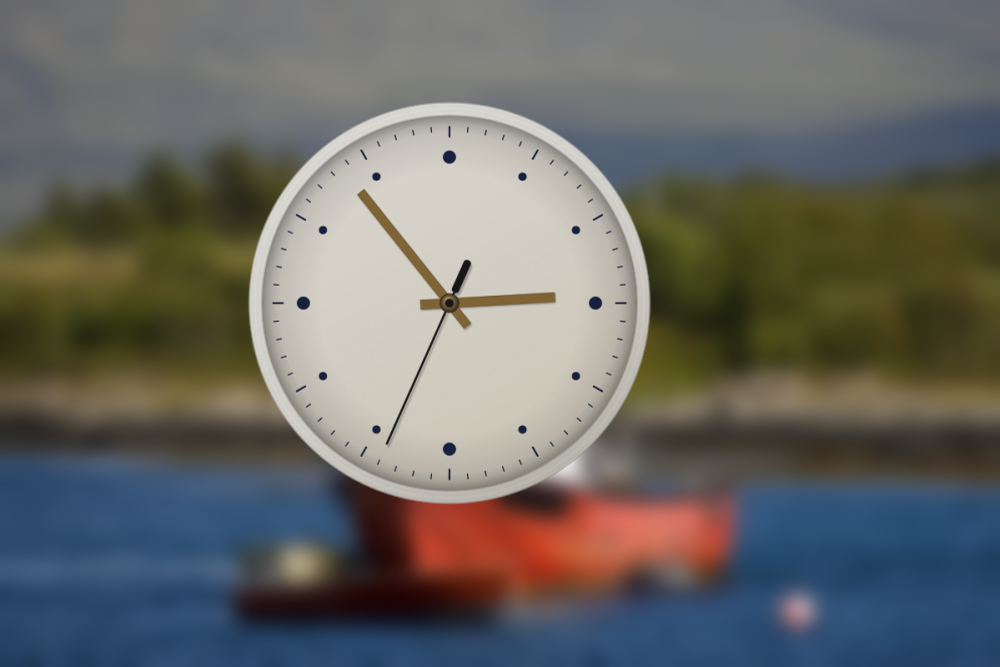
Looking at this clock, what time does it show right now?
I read 2:53:34
